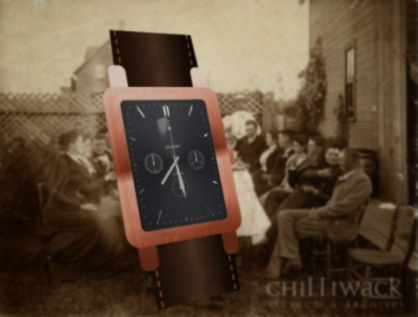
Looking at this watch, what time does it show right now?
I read 7:29
